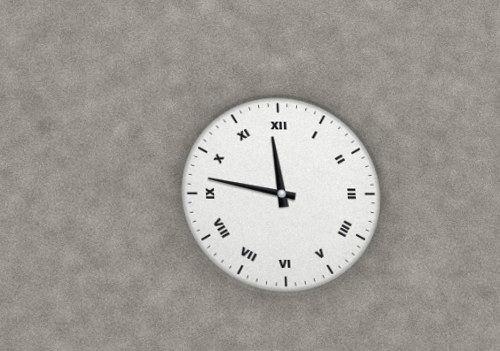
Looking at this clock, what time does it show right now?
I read 11:47
